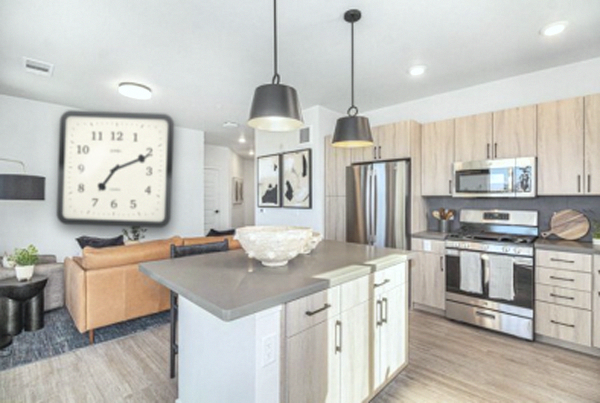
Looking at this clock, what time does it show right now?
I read 7:11
